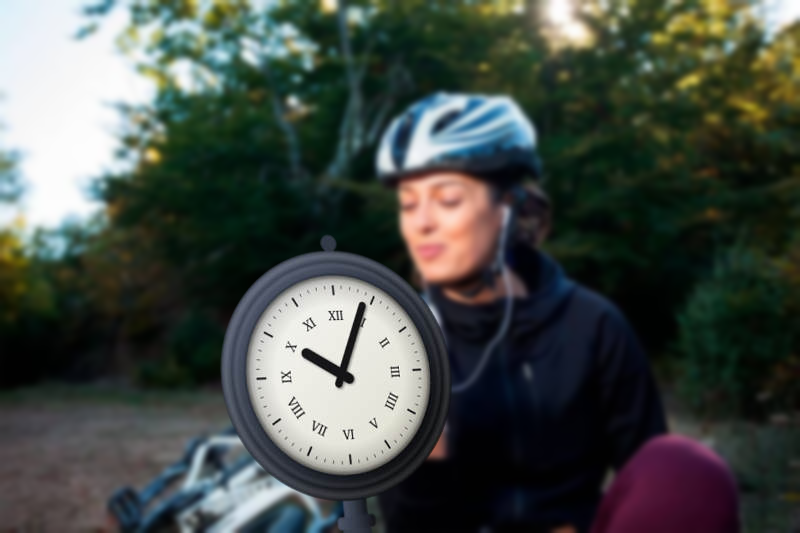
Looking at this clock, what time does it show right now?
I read 10:04
